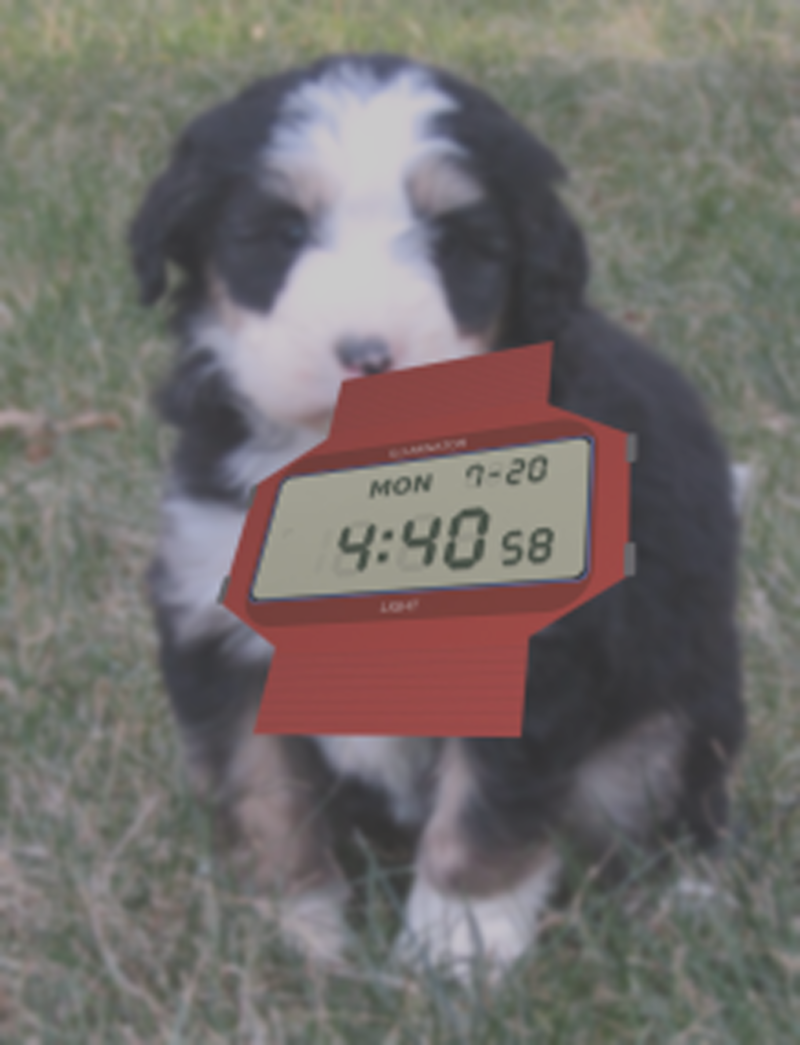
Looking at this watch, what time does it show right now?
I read 4:40:58
